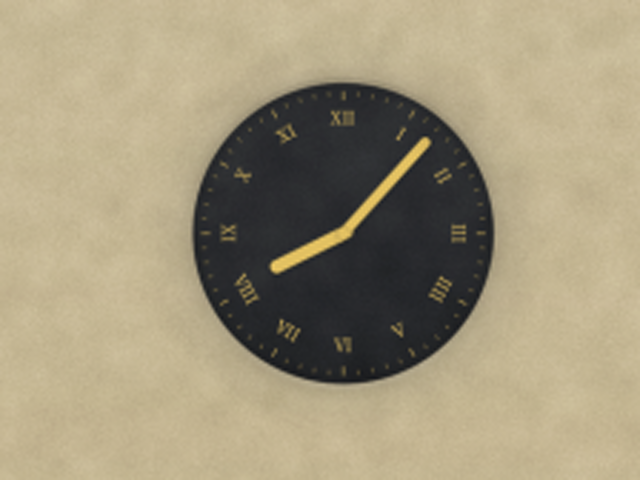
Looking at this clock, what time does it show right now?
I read 8:07
